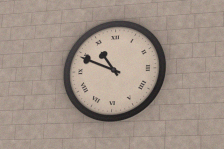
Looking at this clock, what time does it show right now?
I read 10:49
